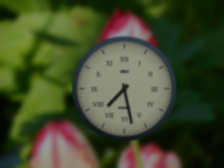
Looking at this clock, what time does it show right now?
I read 7:28
